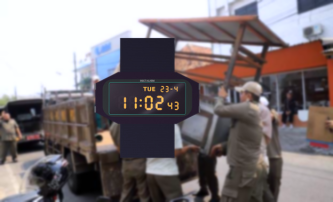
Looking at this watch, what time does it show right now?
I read 11:02:43
